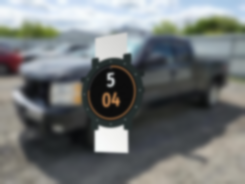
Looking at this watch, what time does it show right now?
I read 5:04
